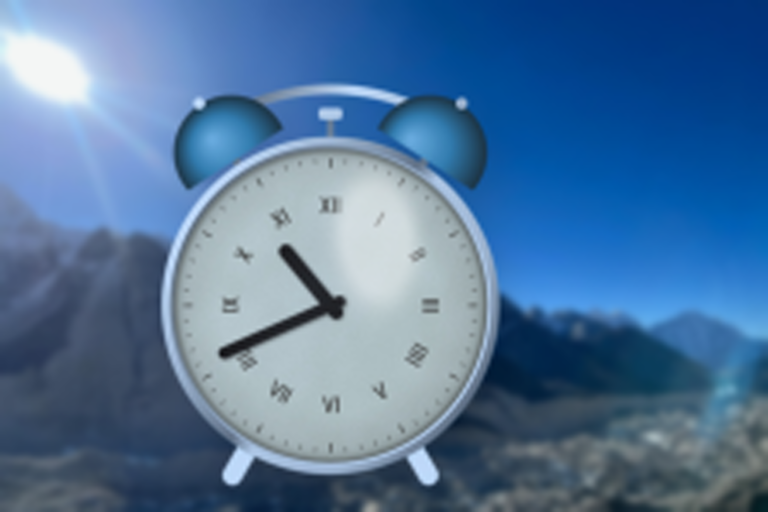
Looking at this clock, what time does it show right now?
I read 10:41
